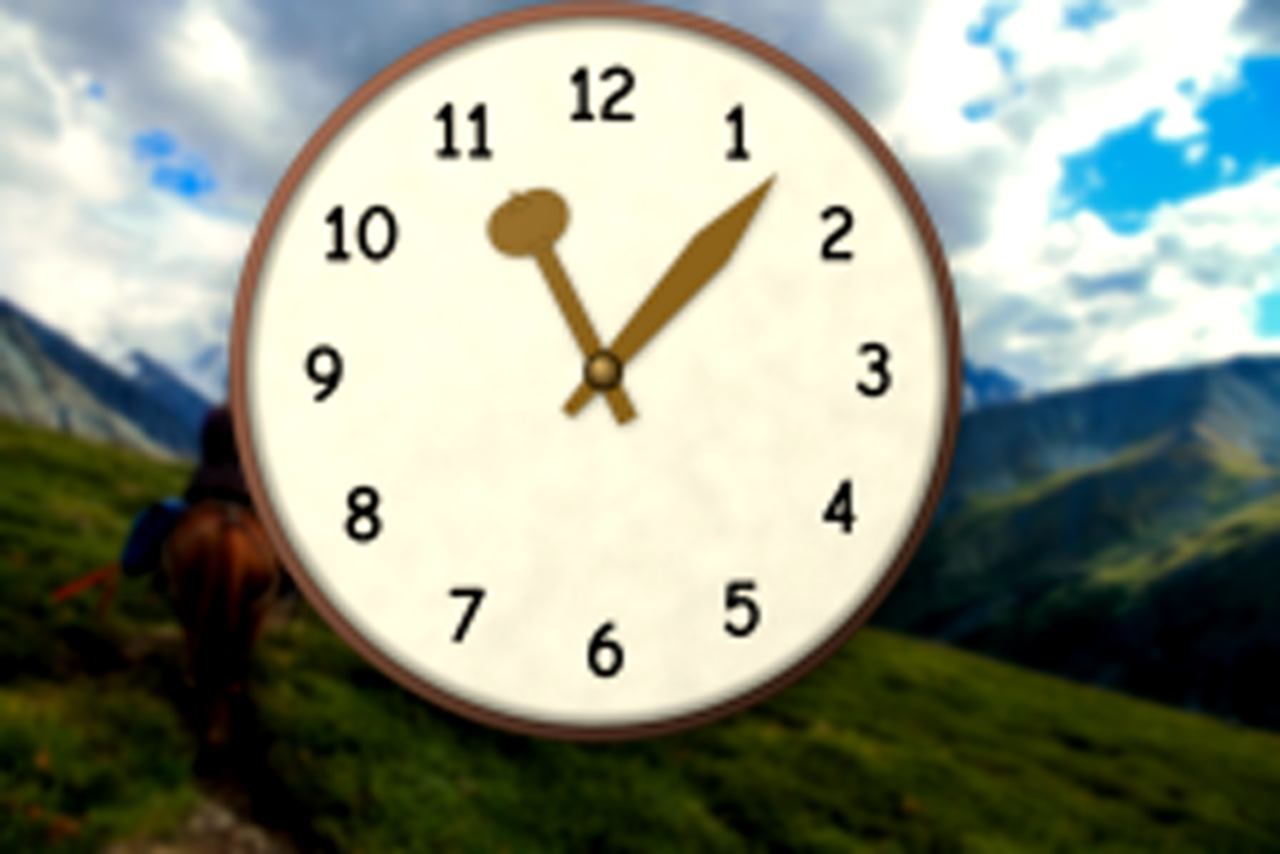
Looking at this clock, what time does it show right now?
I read 11:07
